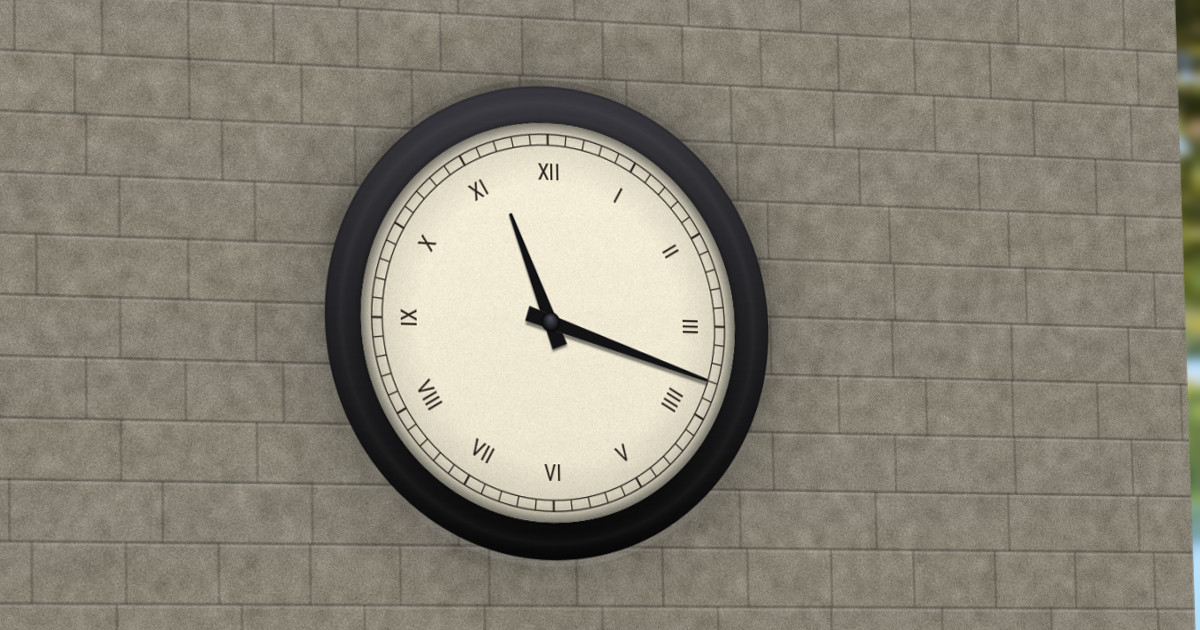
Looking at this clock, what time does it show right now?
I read 11:18
